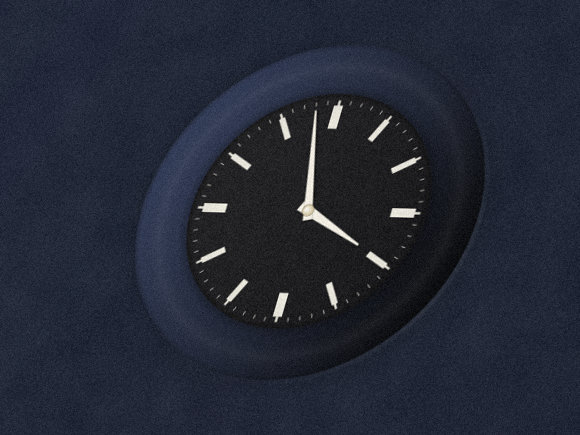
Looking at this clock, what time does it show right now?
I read 3:58
